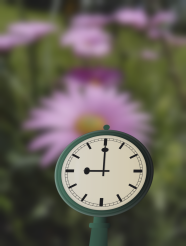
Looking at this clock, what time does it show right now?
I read 9:00
